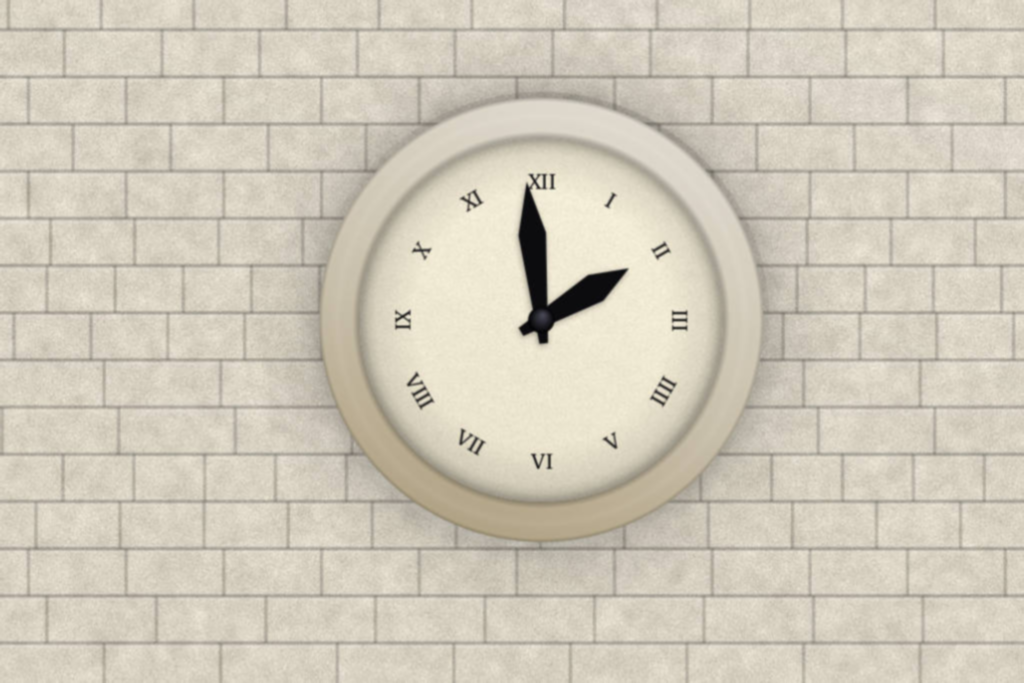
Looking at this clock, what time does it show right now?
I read 1:59
